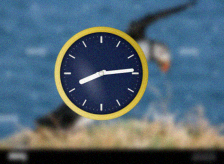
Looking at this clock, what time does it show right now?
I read 8:14
